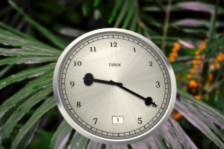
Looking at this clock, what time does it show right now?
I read 9:20
